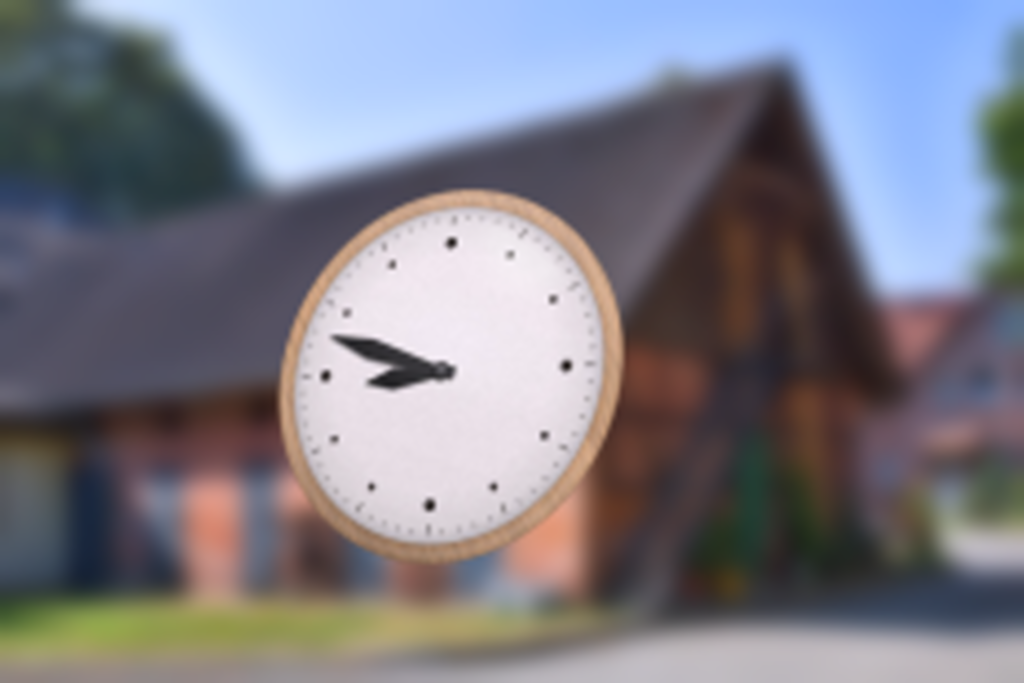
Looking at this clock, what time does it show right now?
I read 8:48
